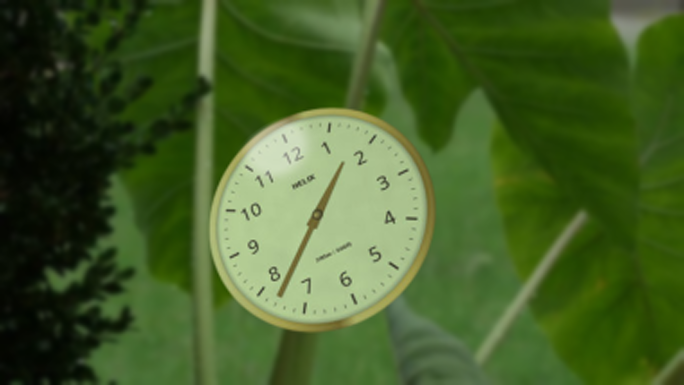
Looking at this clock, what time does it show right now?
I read 1:38
